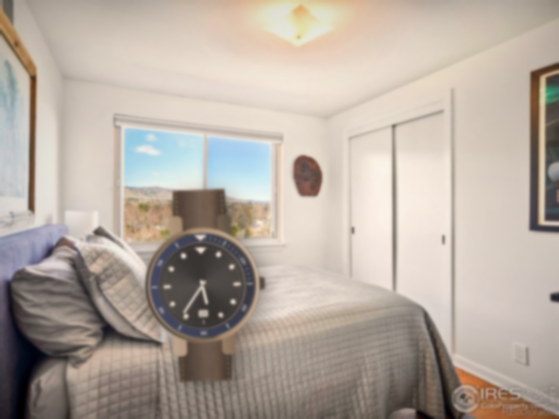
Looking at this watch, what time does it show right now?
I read 5:36
